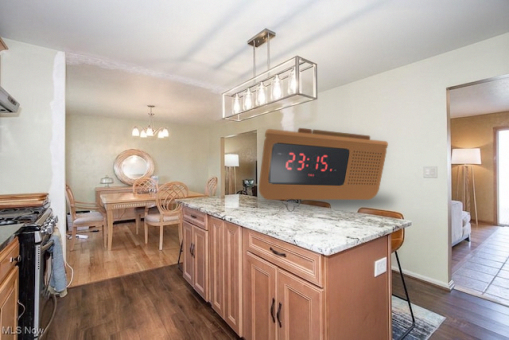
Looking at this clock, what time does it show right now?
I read 23:15
